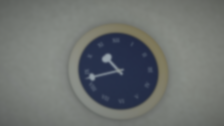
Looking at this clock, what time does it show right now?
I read 10:43
